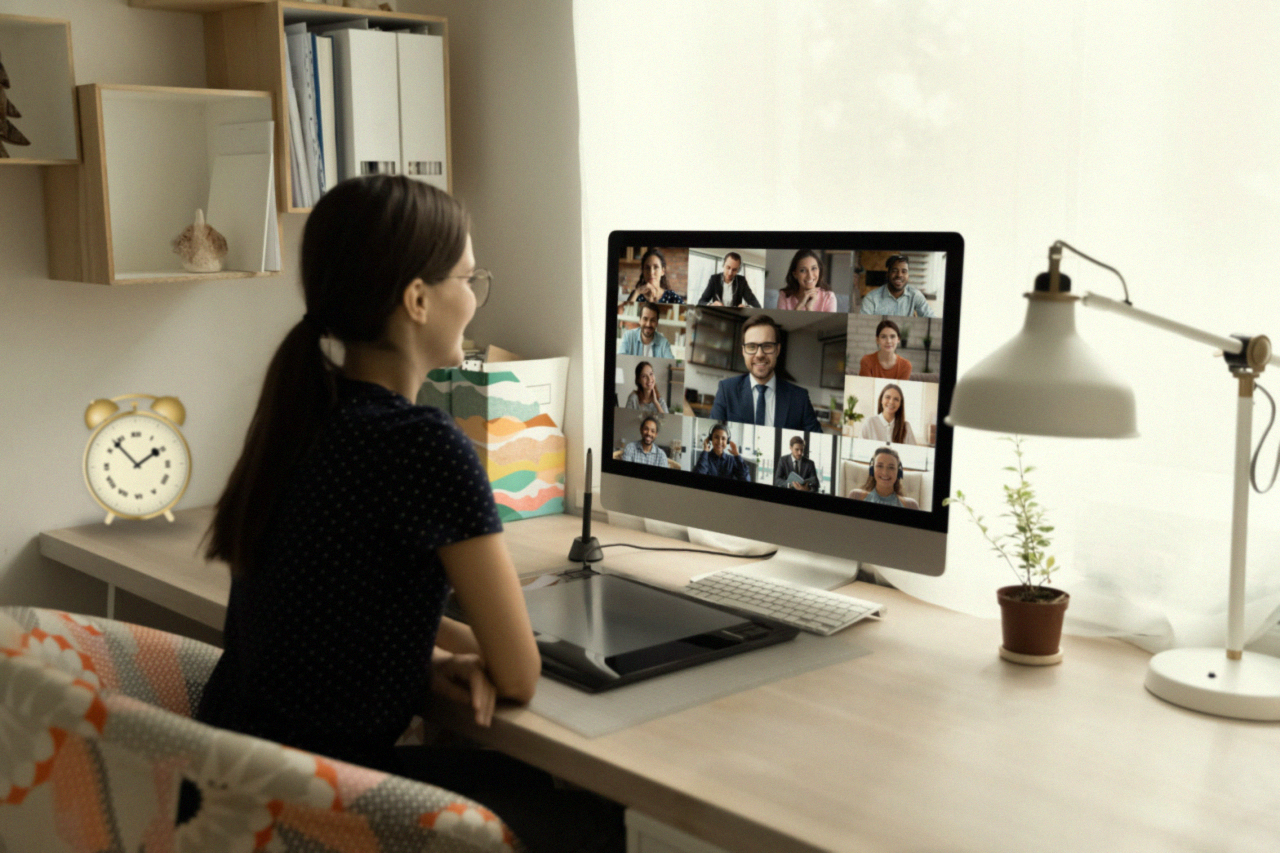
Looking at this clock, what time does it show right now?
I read 1:53
